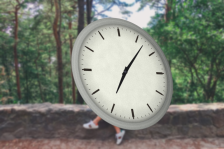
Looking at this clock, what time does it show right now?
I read 7:07
